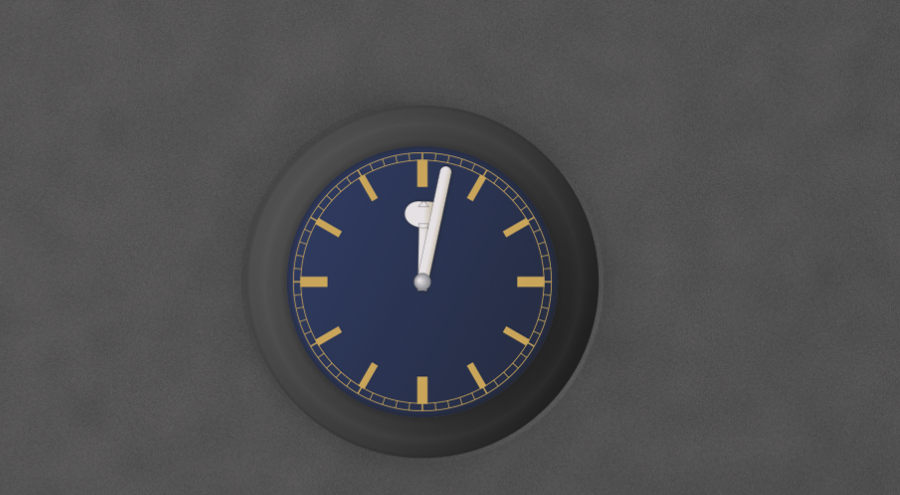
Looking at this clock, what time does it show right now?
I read 12:02
